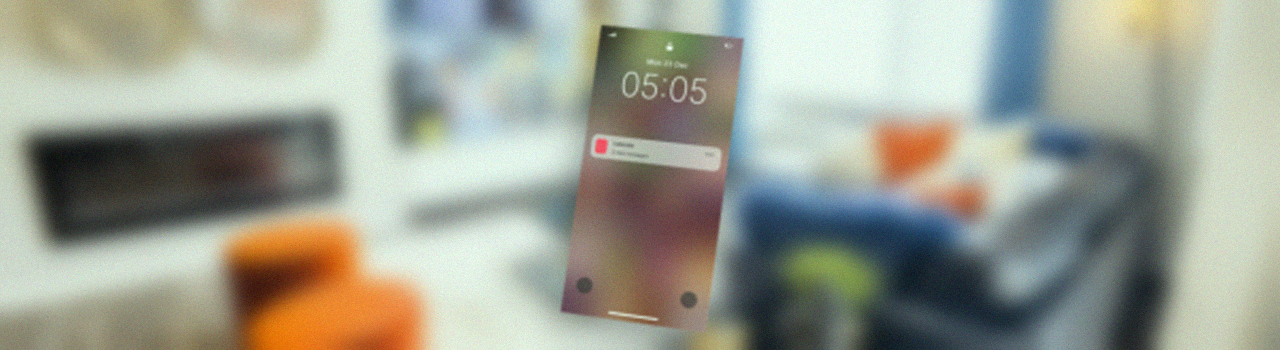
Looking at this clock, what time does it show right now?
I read 5:05
